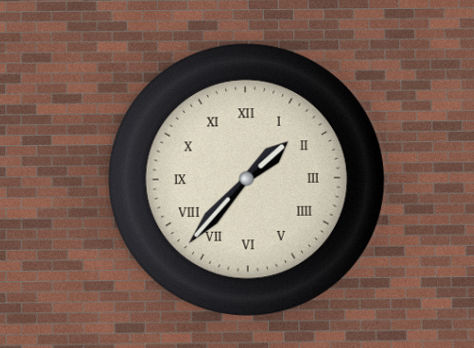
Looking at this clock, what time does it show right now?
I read 1:37
